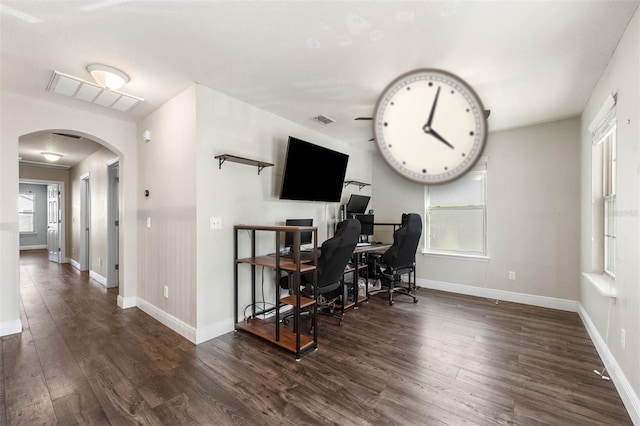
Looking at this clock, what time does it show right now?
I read 4:02
